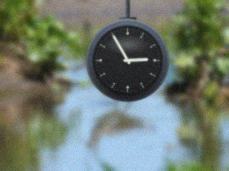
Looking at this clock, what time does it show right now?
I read 2:55
